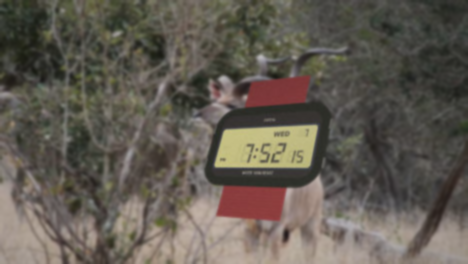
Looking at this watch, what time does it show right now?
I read 7:52:15
